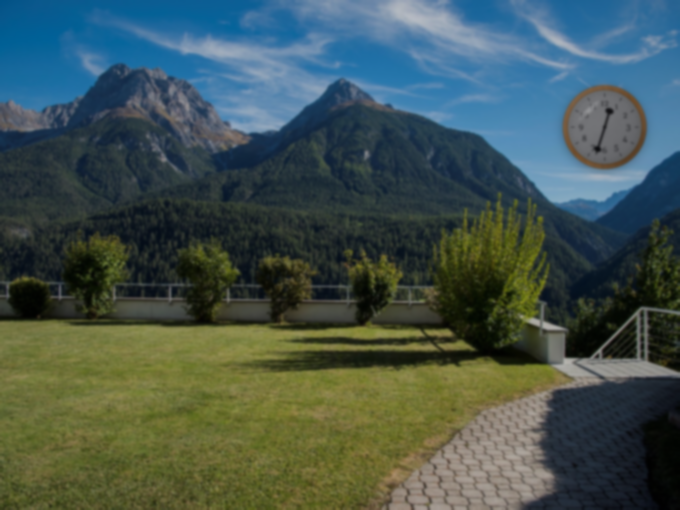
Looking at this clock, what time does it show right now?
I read 12:33
